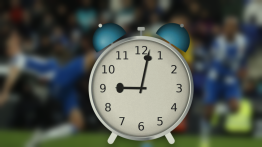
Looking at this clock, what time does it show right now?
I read 9:02
